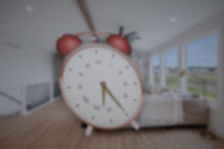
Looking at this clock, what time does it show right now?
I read 6:25
